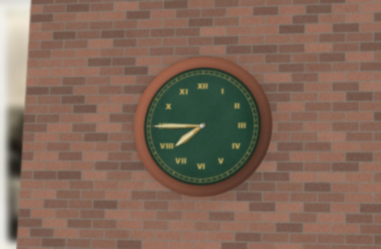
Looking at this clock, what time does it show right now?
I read 7:45
